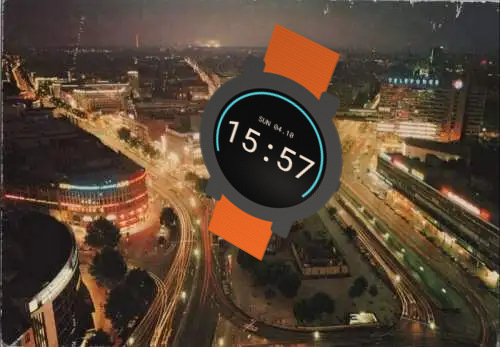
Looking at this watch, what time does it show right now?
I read 15:57
